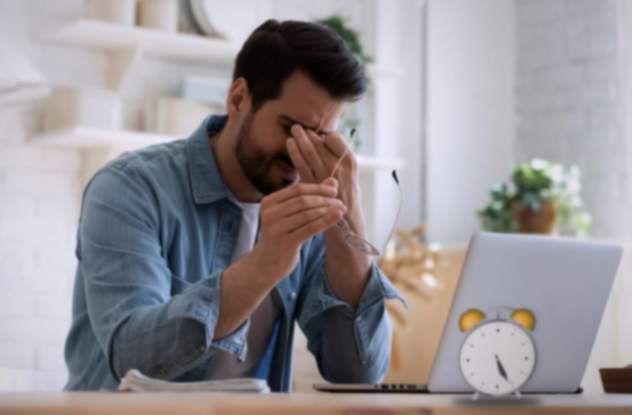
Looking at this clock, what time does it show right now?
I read 5:26
